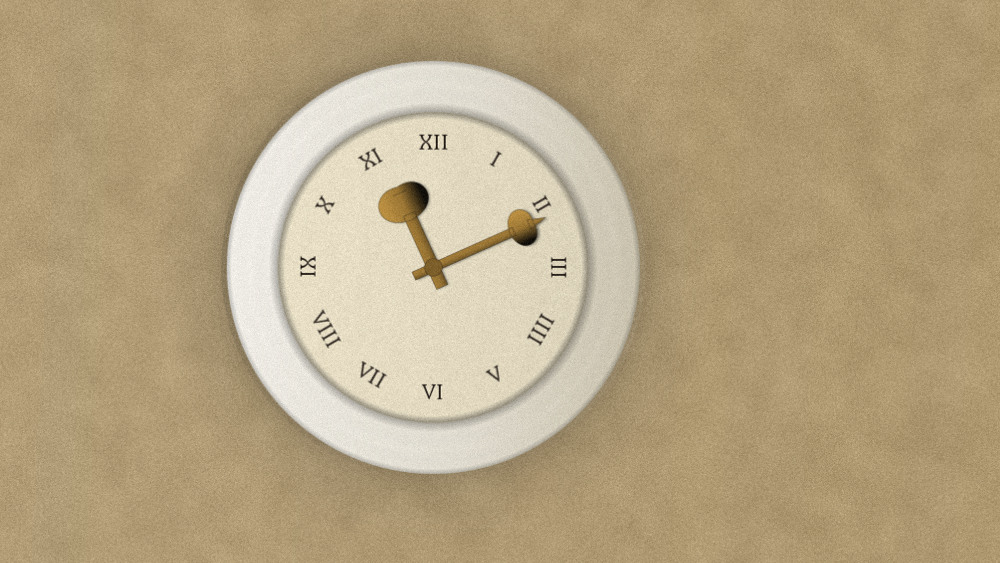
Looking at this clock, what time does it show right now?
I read 11:11
